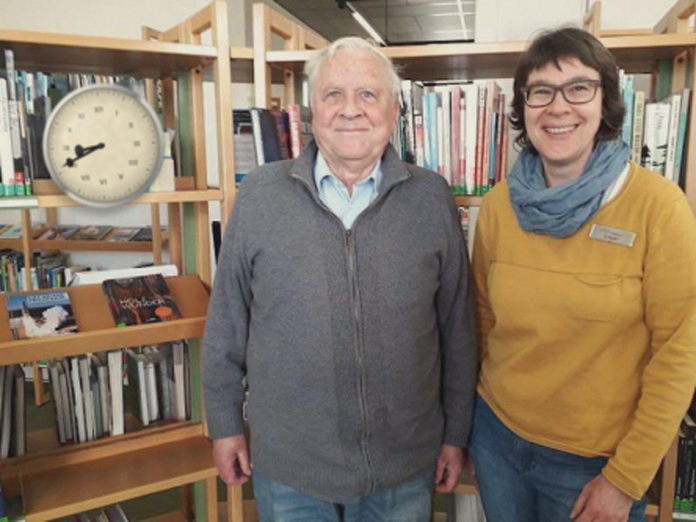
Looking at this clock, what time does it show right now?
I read 8:41
